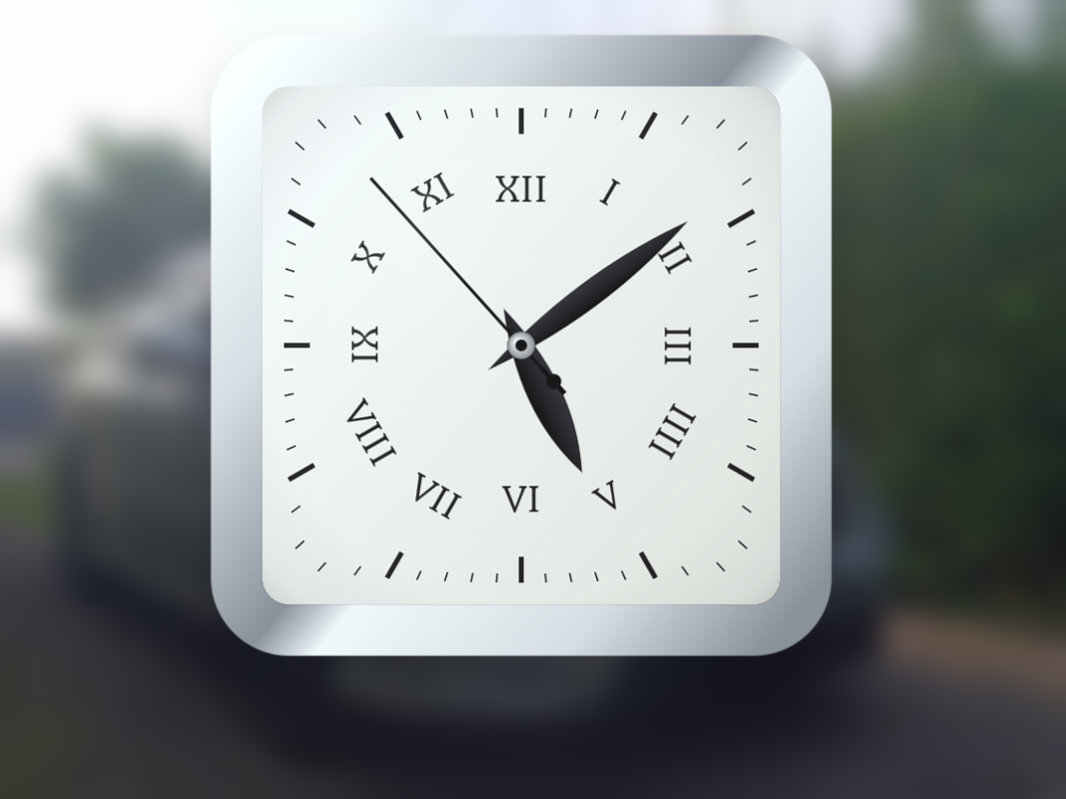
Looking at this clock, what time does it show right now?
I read 5:08:53
